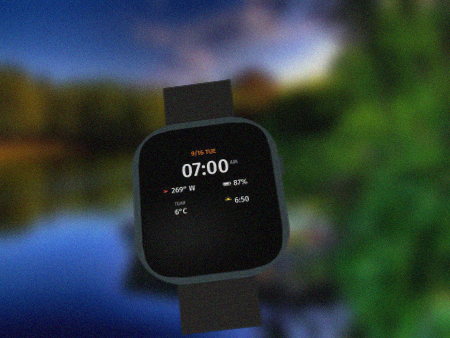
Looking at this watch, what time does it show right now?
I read 7:00
